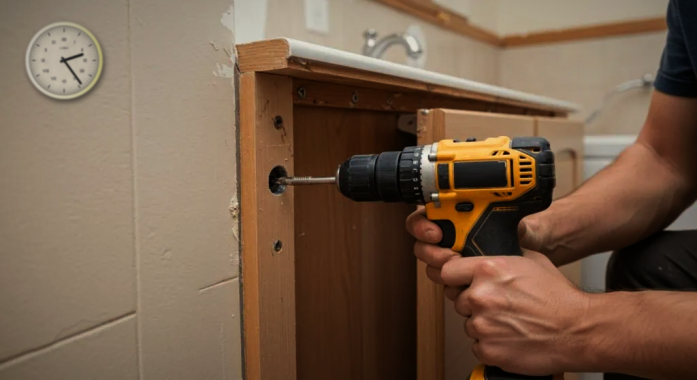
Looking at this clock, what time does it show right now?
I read 2:24
